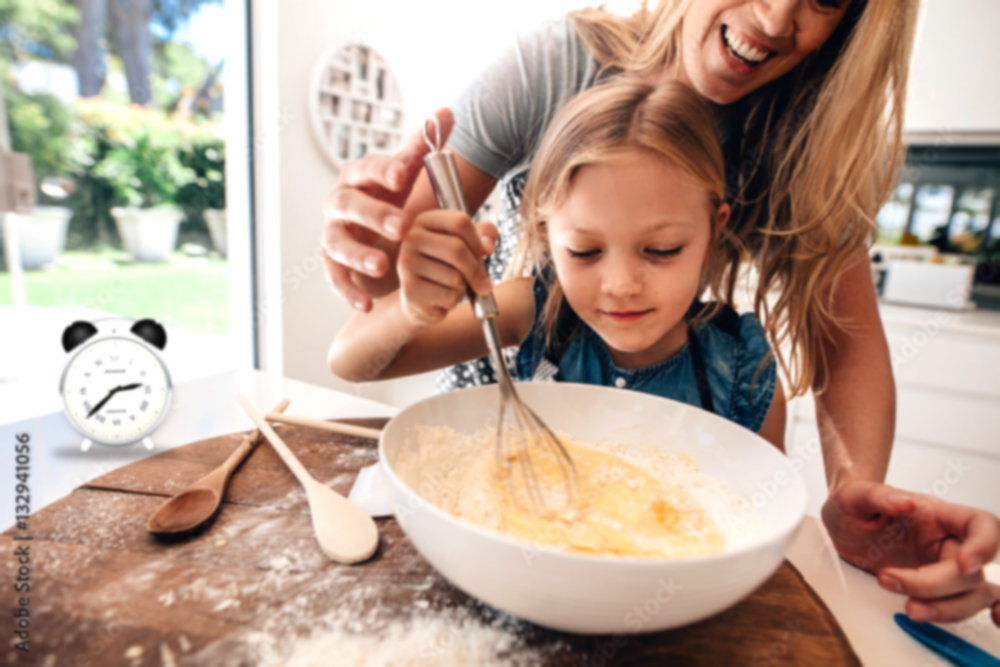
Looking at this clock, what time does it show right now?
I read 2:38
